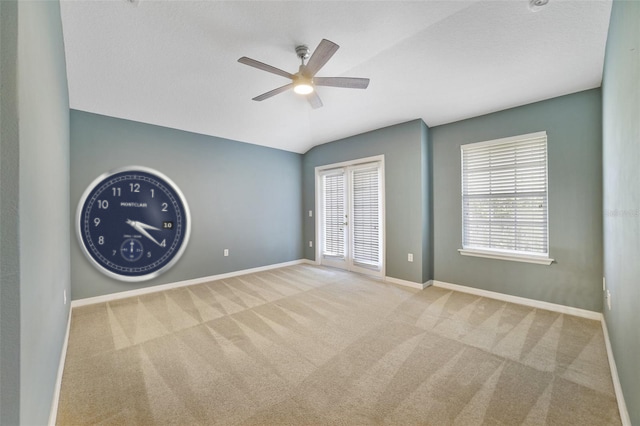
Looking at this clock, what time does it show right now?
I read 3:21
